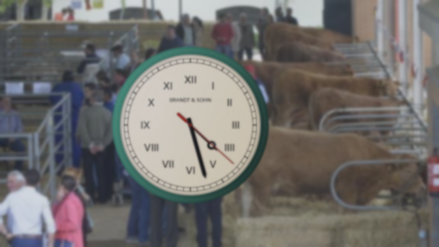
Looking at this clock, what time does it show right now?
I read 4:27:22
